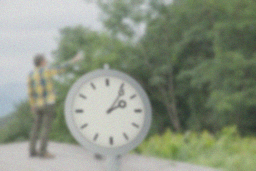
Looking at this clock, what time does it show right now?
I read 2:06
